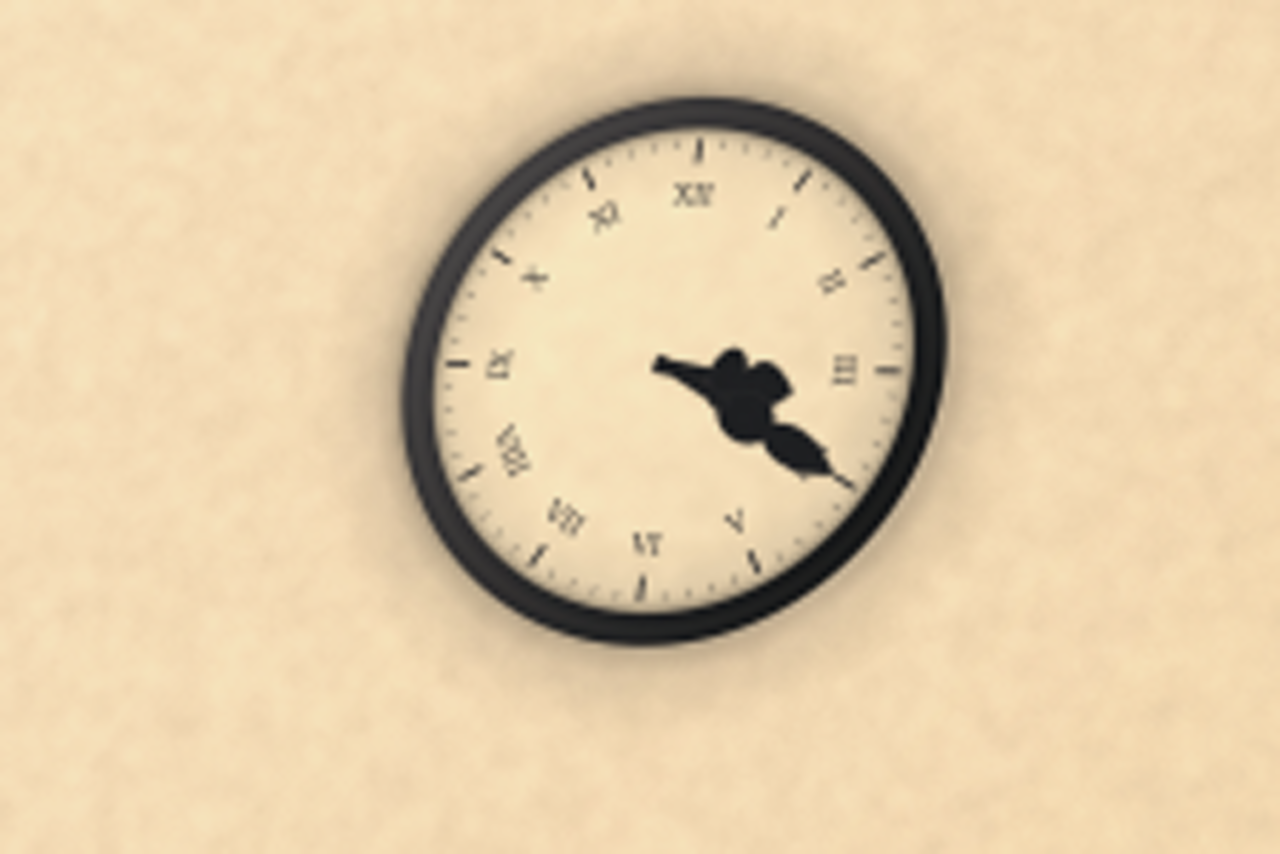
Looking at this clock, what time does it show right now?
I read 3:20
